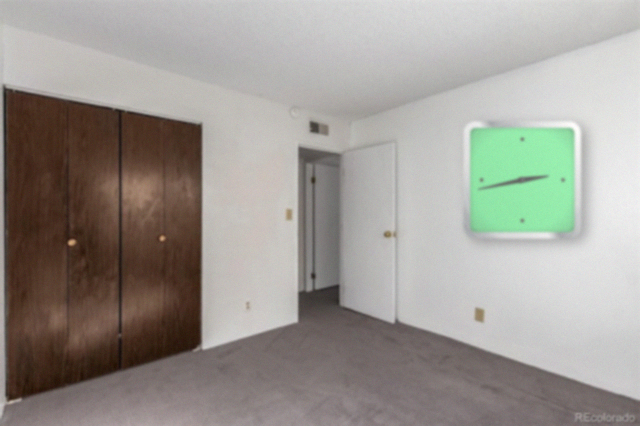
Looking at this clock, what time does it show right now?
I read 2:43
